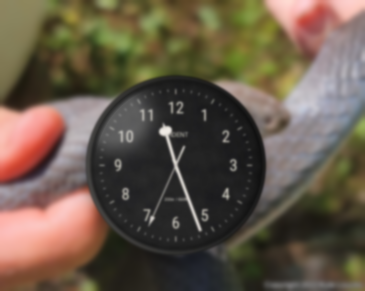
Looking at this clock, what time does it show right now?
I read 11:26:34
